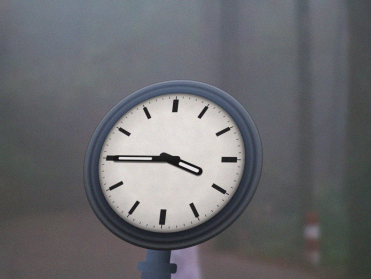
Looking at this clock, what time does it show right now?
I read 3:45
